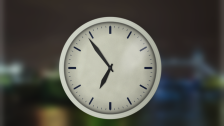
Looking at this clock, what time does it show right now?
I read 6:54
